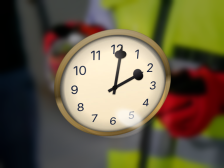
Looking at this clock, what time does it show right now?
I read 2:01
